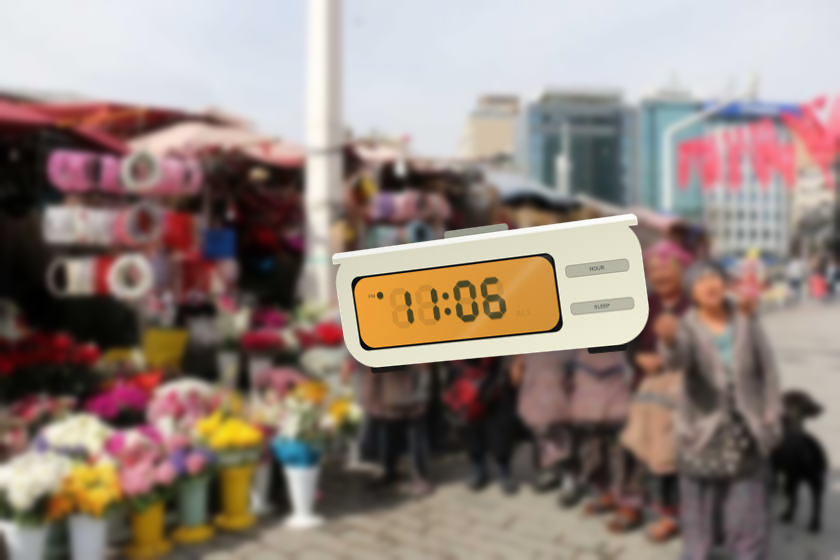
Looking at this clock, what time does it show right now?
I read 11:06
